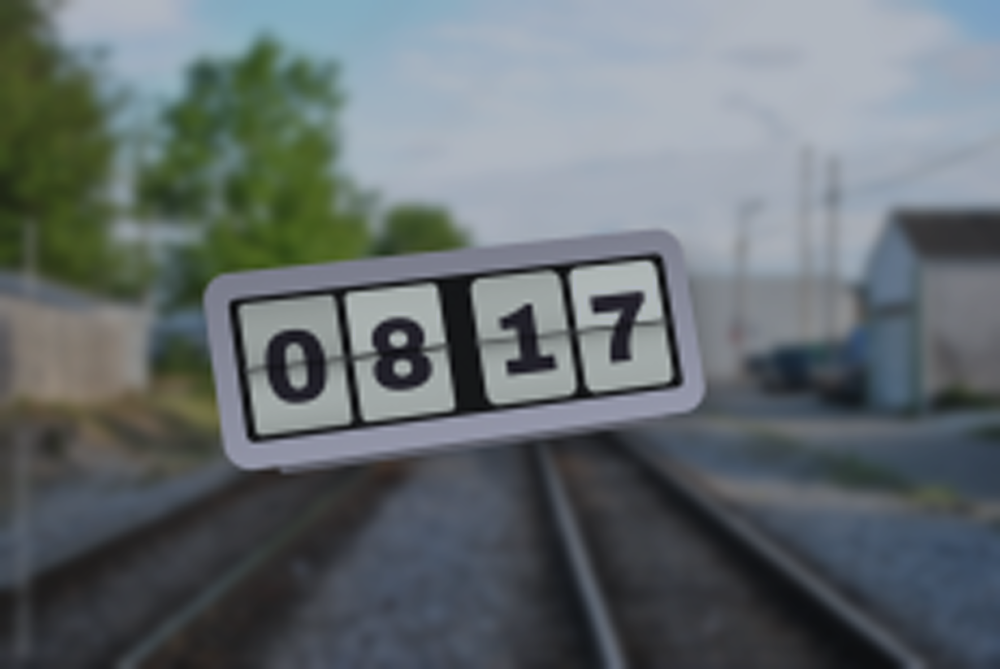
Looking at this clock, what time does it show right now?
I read 8:17
